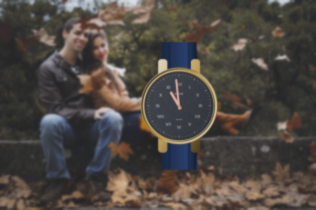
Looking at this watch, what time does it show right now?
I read 10:59
